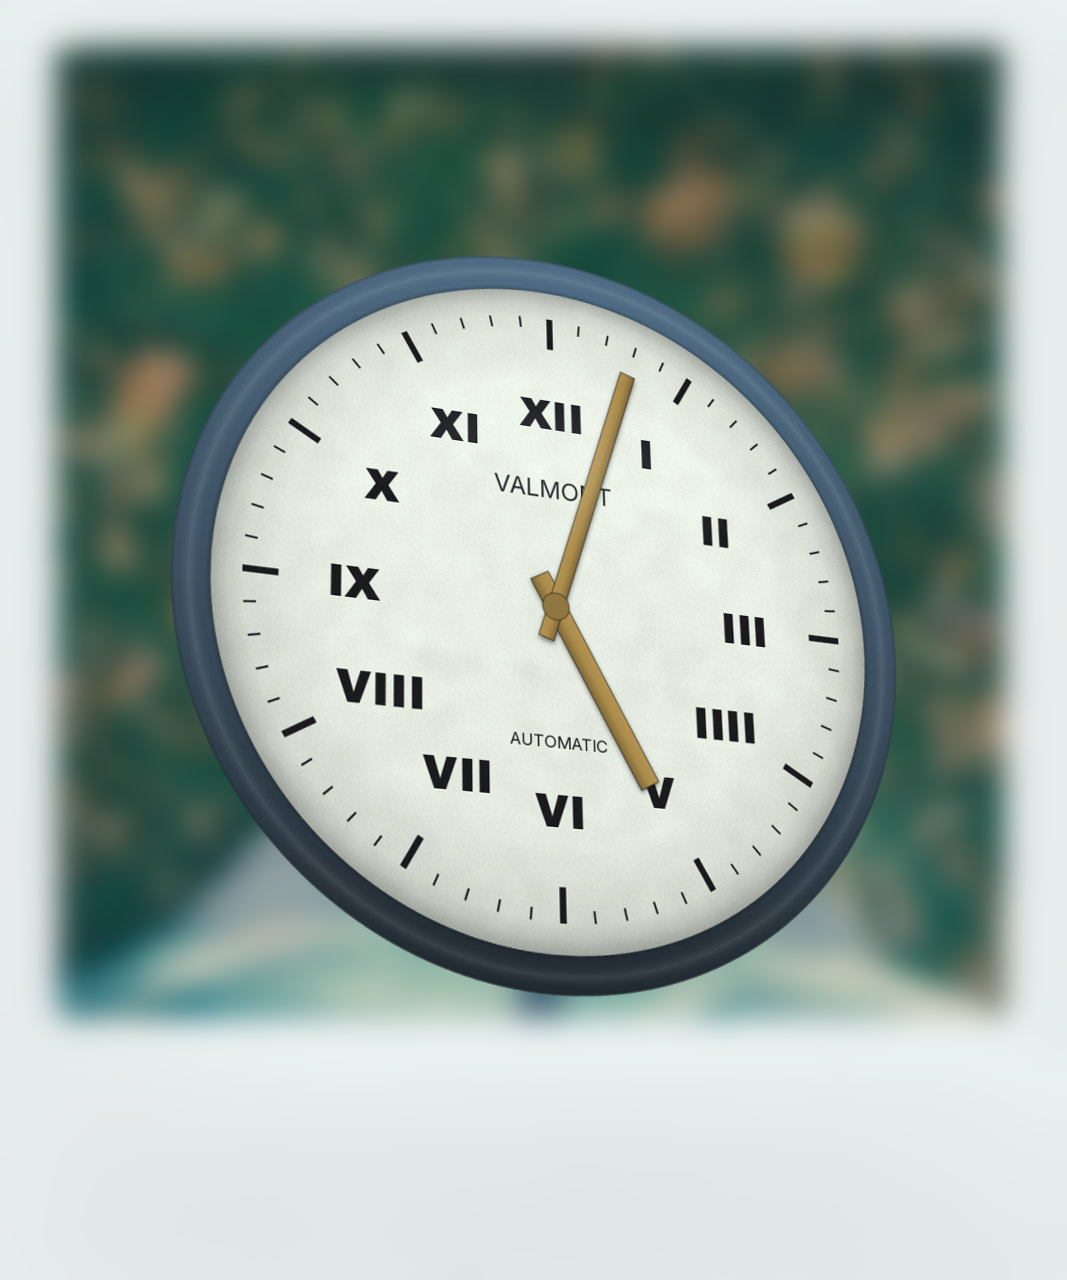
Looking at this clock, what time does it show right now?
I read 5:03
